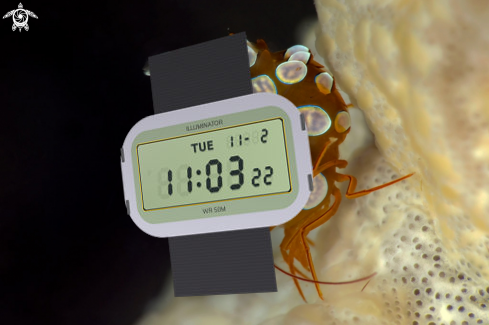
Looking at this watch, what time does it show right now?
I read 11:03:22
